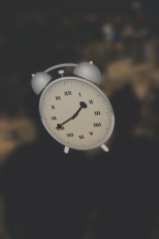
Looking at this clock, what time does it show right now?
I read 1:41
